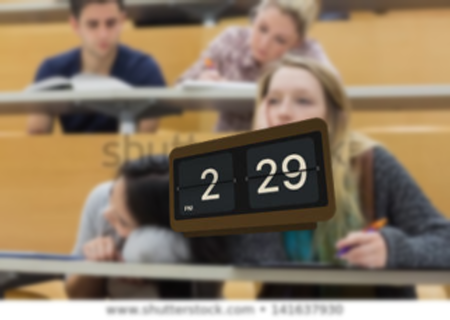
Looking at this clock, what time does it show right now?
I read 2:29
